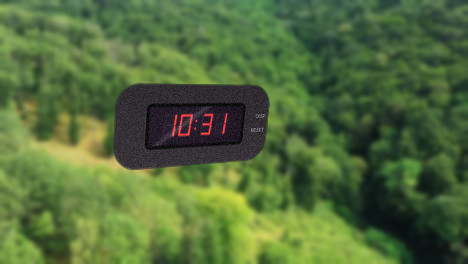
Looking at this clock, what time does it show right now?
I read 10:31
